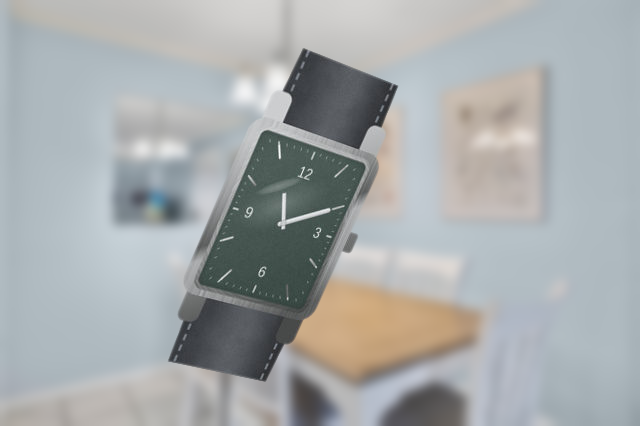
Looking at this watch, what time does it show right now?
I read 11:10
